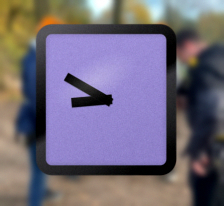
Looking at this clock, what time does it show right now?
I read 8:50
